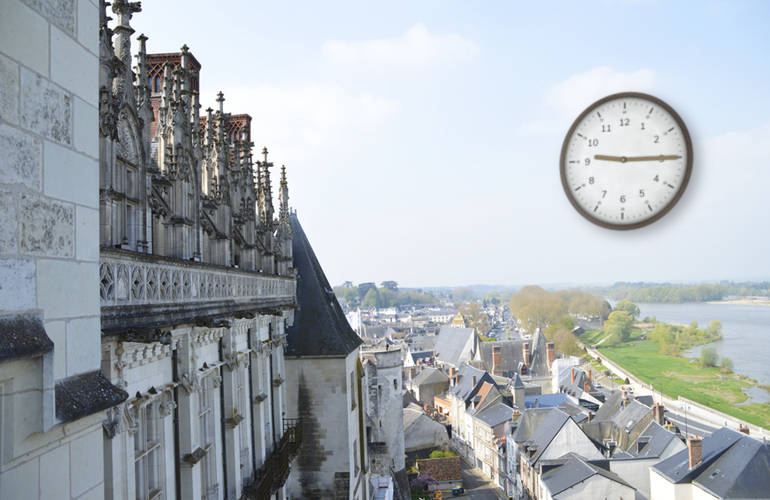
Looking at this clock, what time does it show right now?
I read 9:15
